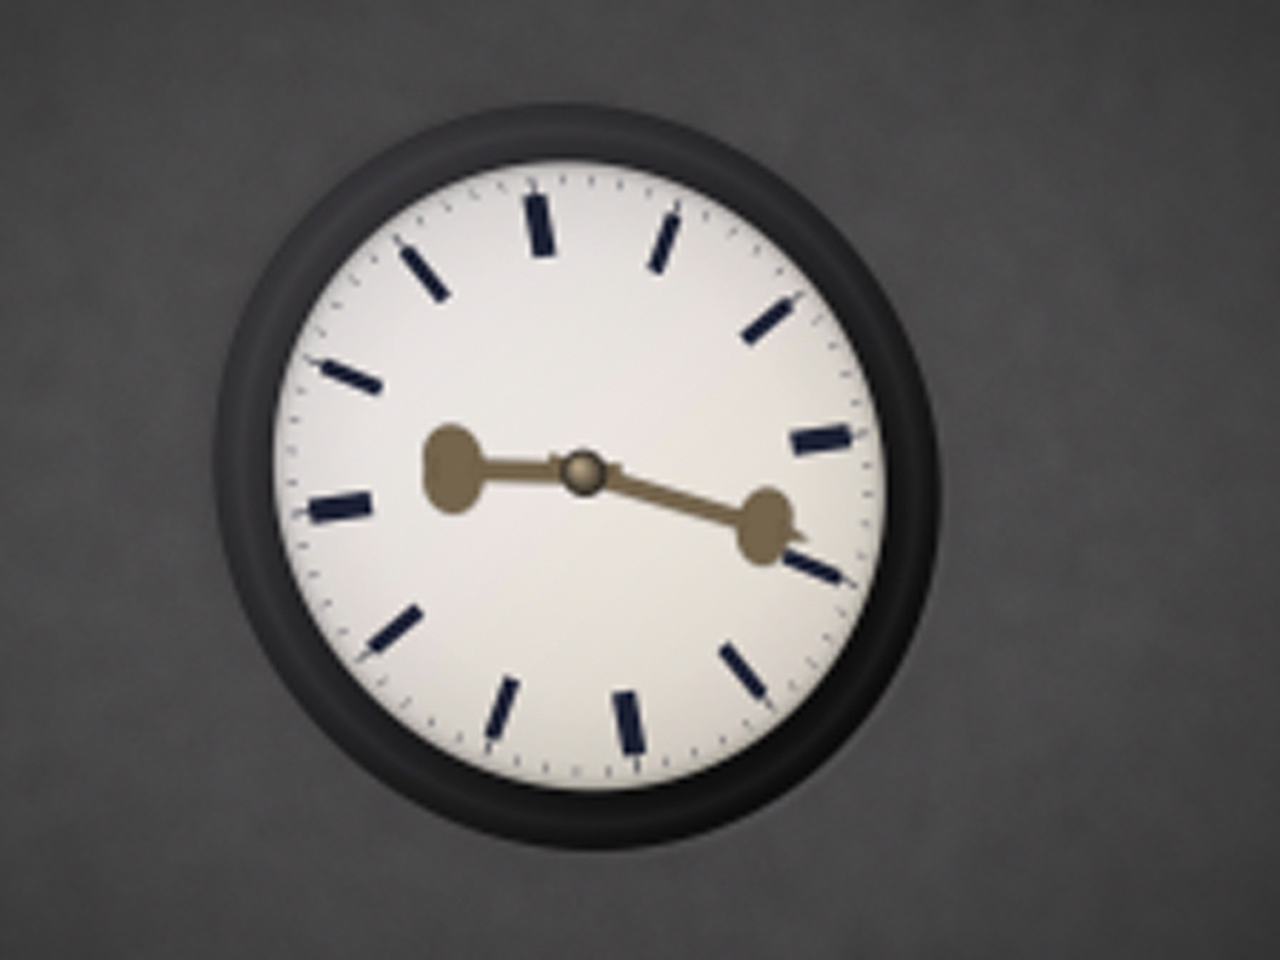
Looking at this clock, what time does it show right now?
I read 9:19
